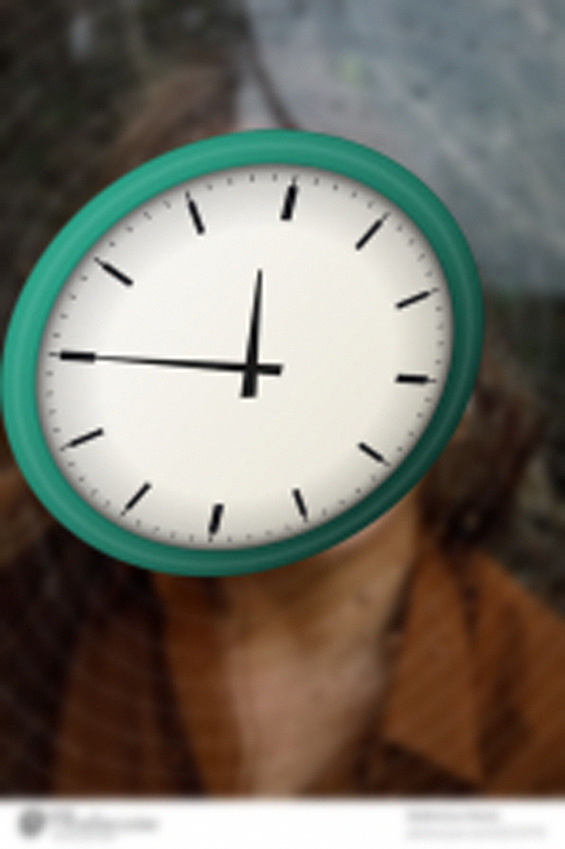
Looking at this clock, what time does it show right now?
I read 11:45
